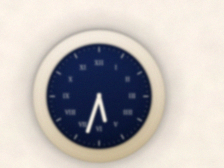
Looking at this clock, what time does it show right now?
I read 5:33
